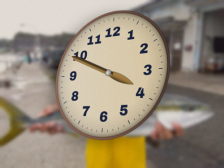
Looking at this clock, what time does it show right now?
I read 3:49
